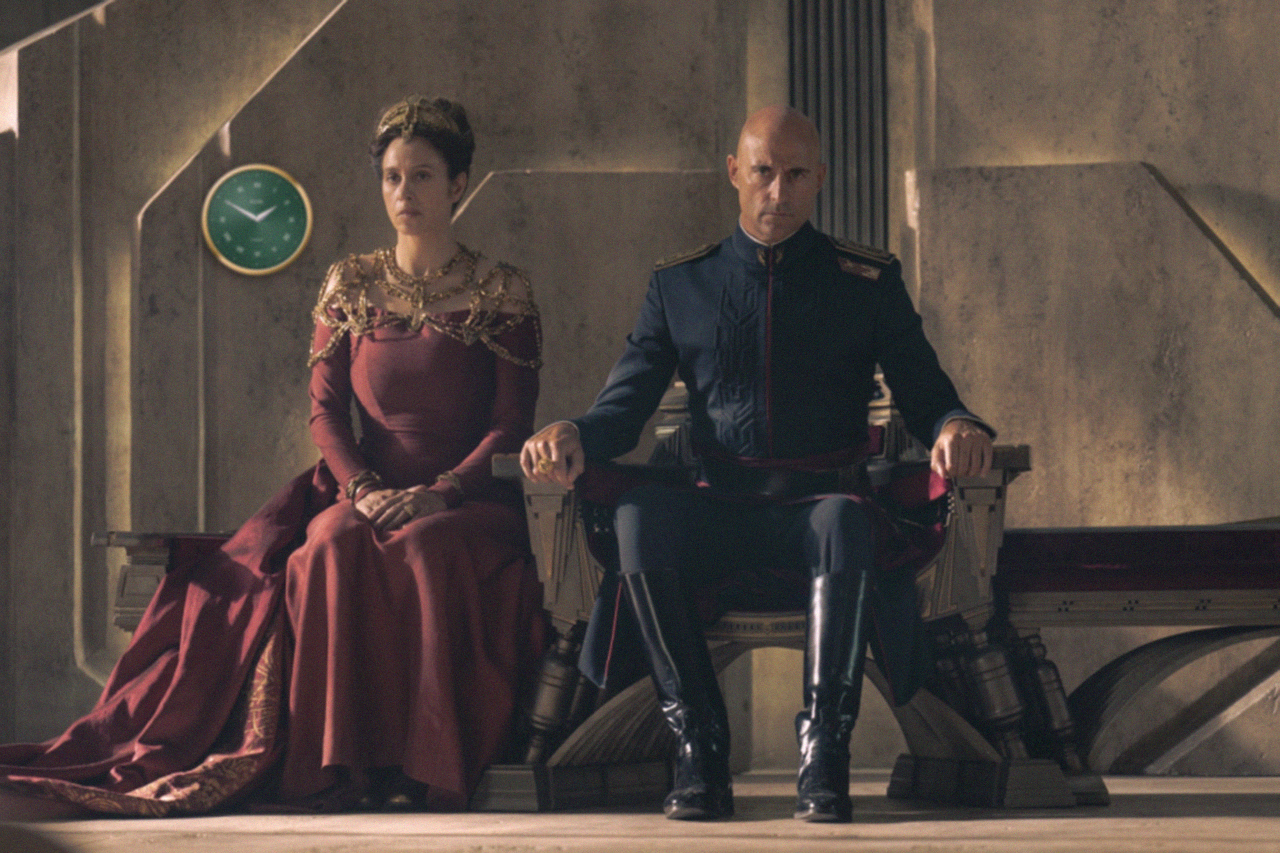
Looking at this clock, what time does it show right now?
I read 1:50
